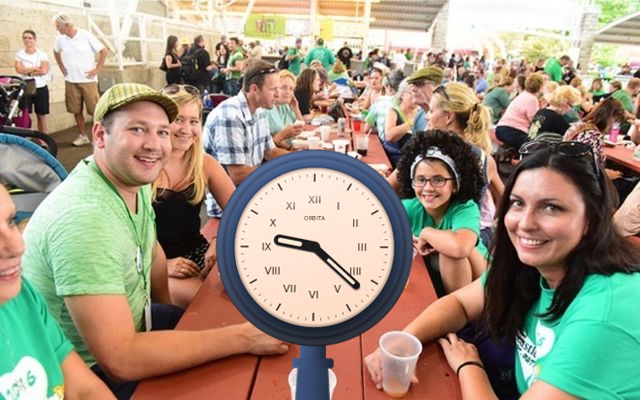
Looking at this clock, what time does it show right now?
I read 9:22
